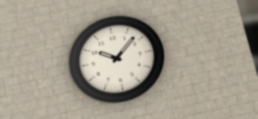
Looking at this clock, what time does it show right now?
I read 10:08
